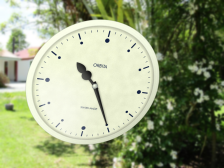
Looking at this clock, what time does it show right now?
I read 10:25
